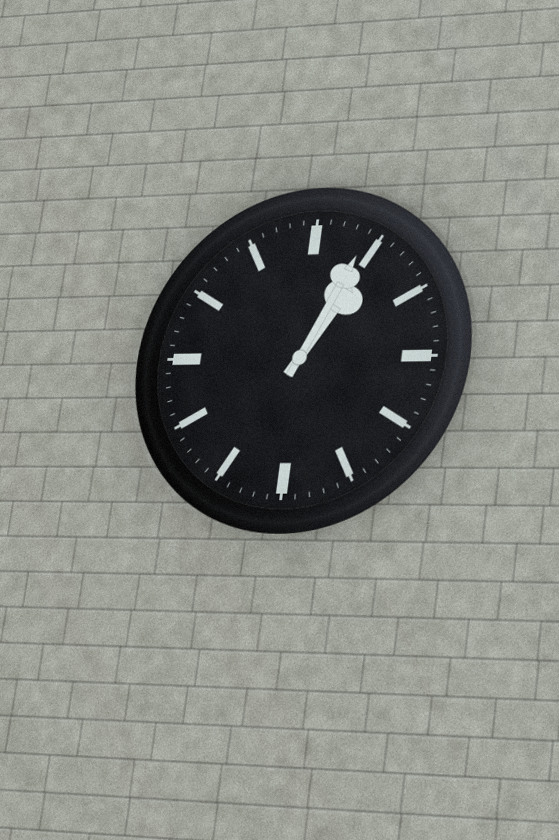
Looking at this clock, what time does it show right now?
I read 1:04
